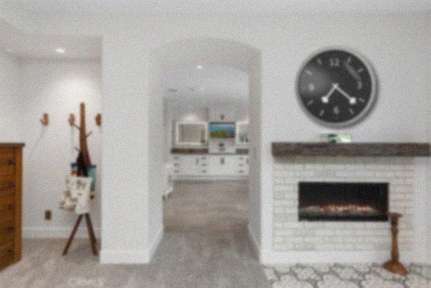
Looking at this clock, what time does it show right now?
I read 7:22
